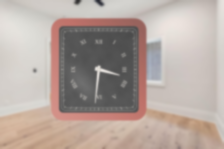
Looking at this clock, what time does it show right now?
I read 3:31
